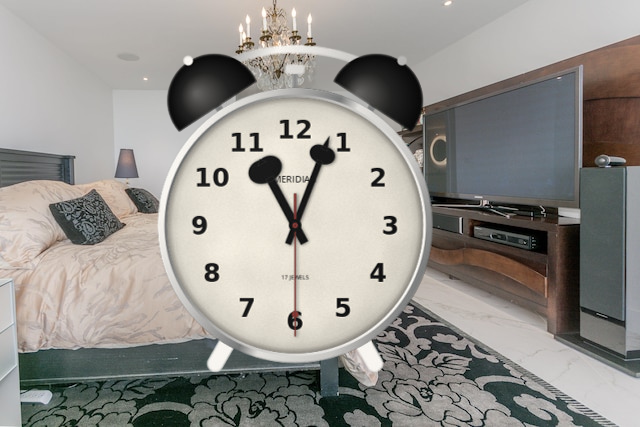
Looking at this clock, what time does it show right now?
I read 11:03:30
